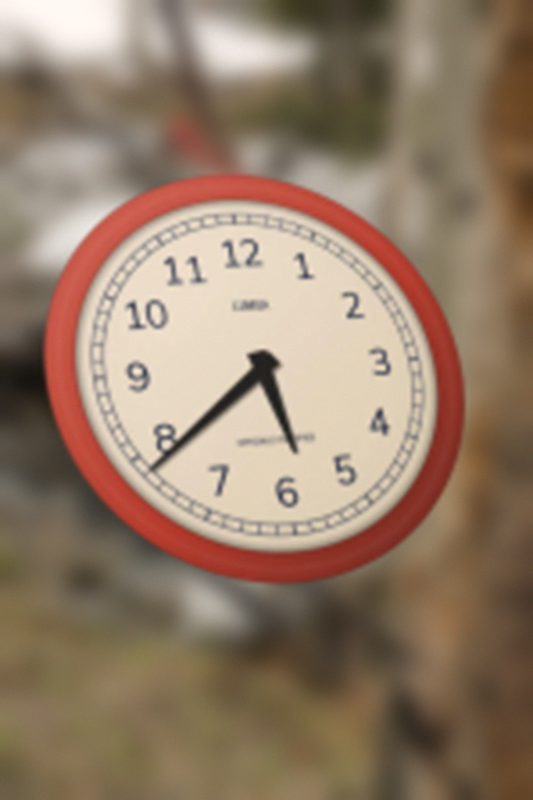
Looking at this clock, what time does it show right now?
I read 5:39
